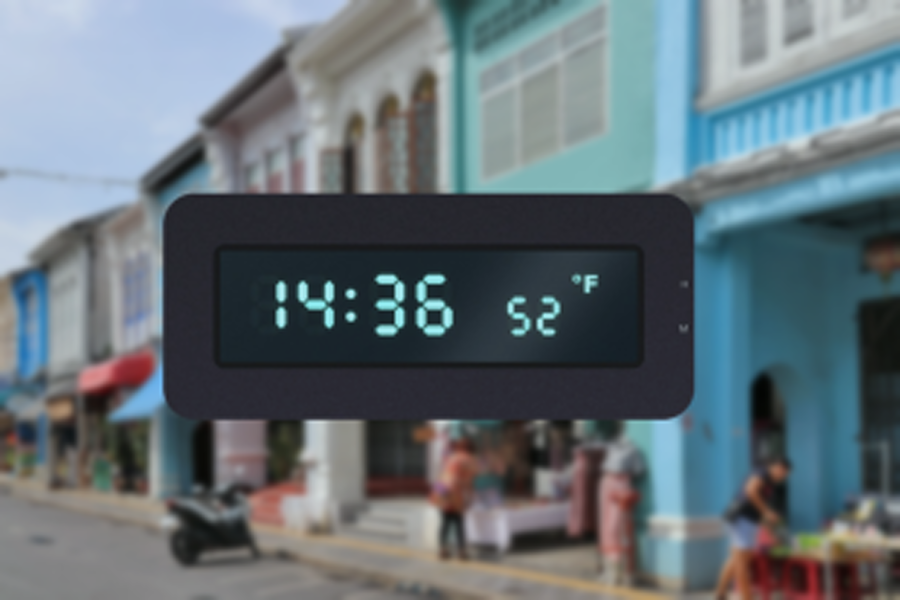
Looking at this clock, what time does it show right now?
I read 14:36
